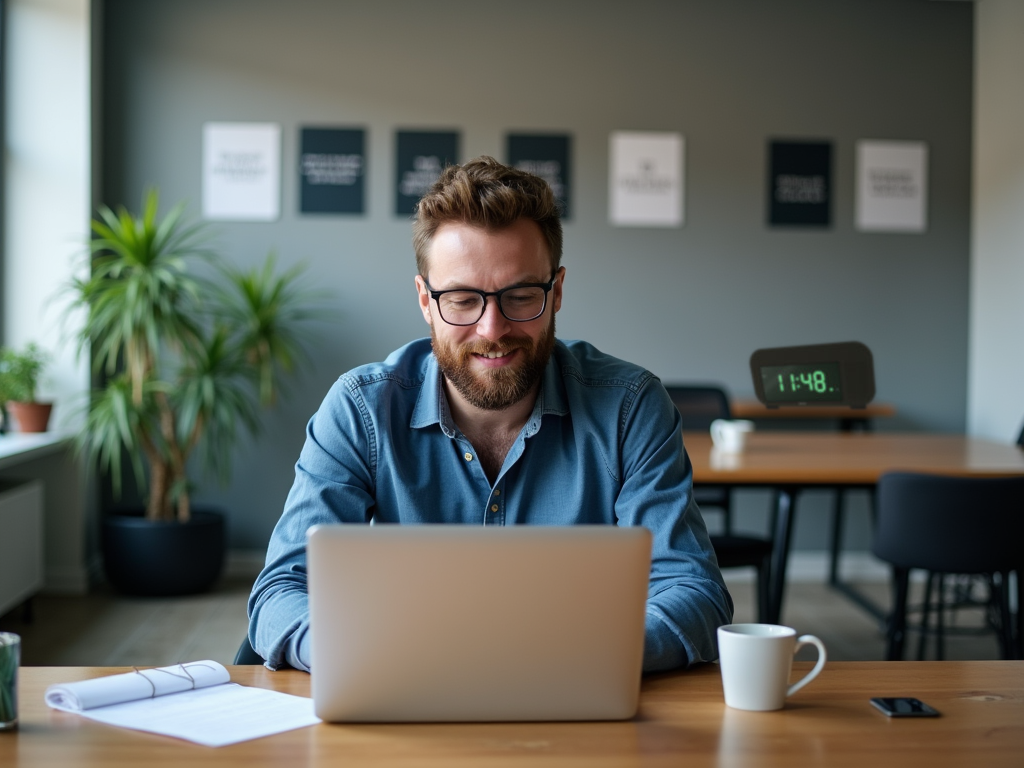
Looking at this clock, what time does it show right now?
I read 11:48
